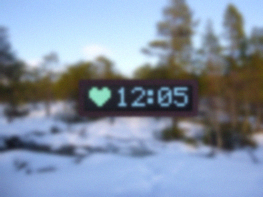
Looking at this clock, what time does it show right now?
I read 12:05
